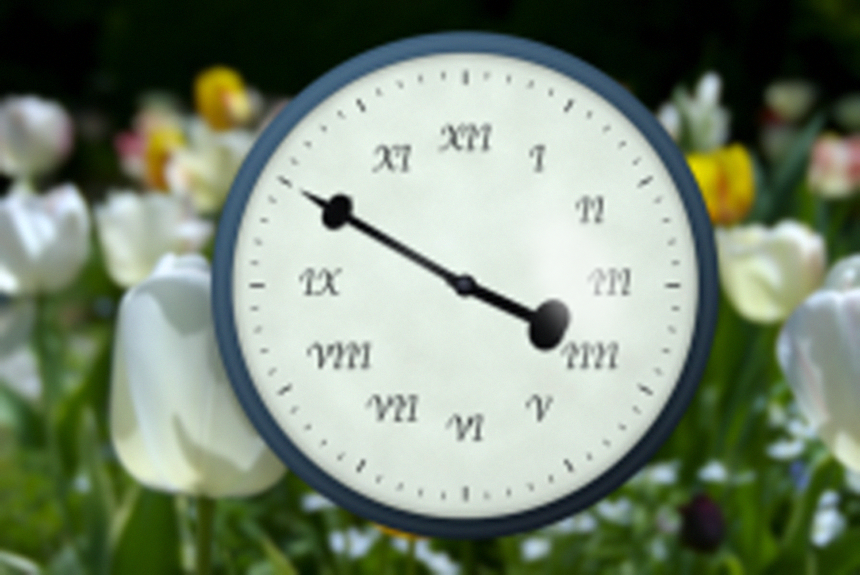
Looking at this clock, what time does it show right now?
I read 3:50
